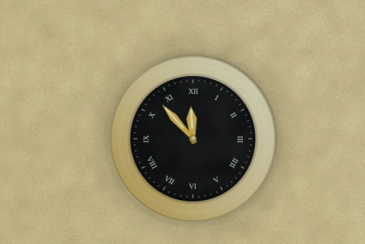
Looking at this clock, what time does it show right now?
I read 11:53
